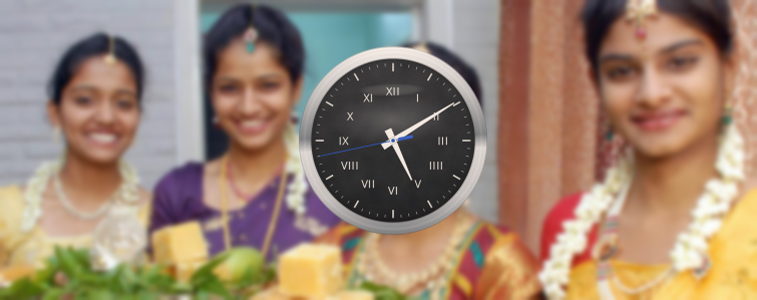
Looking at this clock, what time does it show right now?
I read 5:09:43
